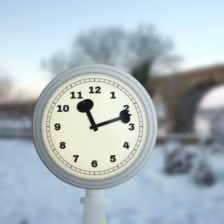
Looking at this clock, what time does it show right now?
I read 11:12
